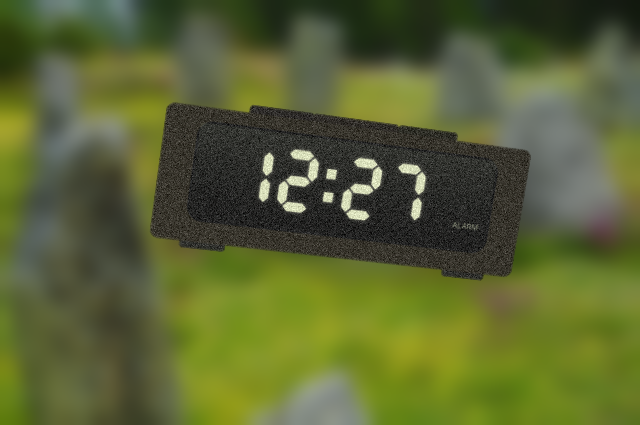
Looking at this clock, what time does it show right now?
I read 12:27
